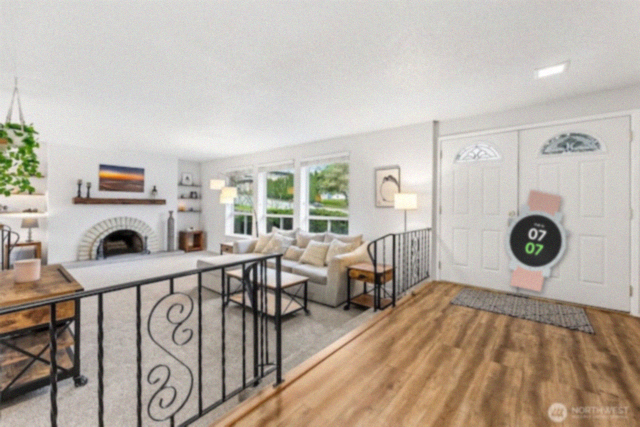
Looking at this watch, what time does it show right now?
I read 7:07
